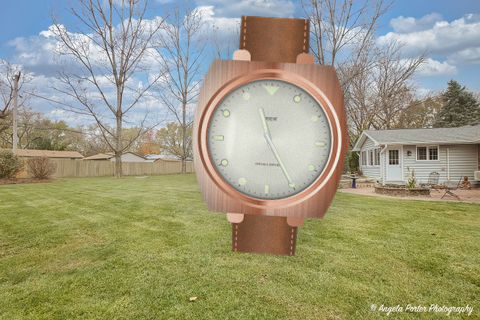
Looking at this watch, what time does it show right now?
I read 11:25
